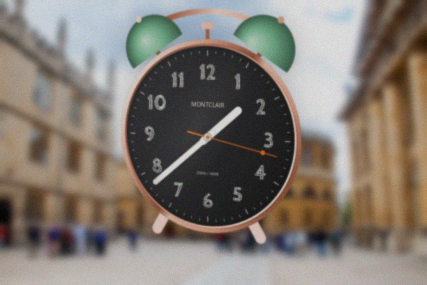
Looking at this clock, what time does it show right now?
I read 1:38:17
